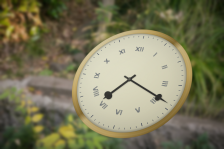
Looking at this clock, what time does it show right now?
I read 7:19
